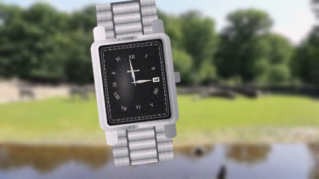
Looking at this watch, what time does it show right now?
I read 2:59
